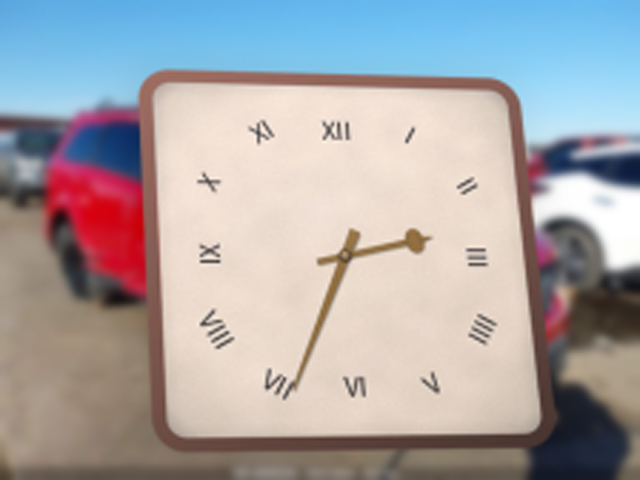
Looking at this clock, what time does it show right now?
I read 2:34
